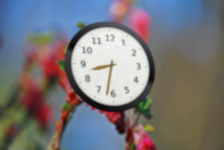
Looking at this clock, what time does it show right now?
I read 8:32
